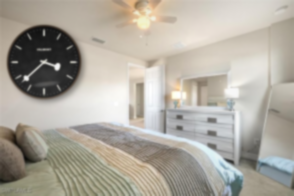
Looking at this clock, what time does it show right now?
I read 3:38
